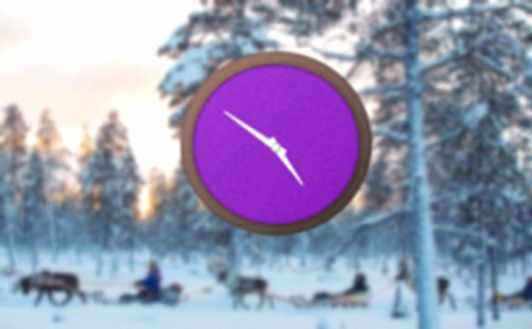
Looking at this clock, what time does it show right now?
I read 4:51
